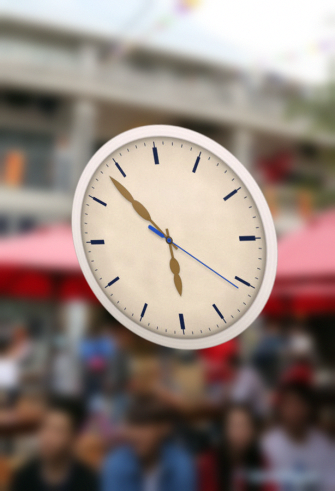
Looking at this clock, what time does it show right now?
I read 5:53:21
